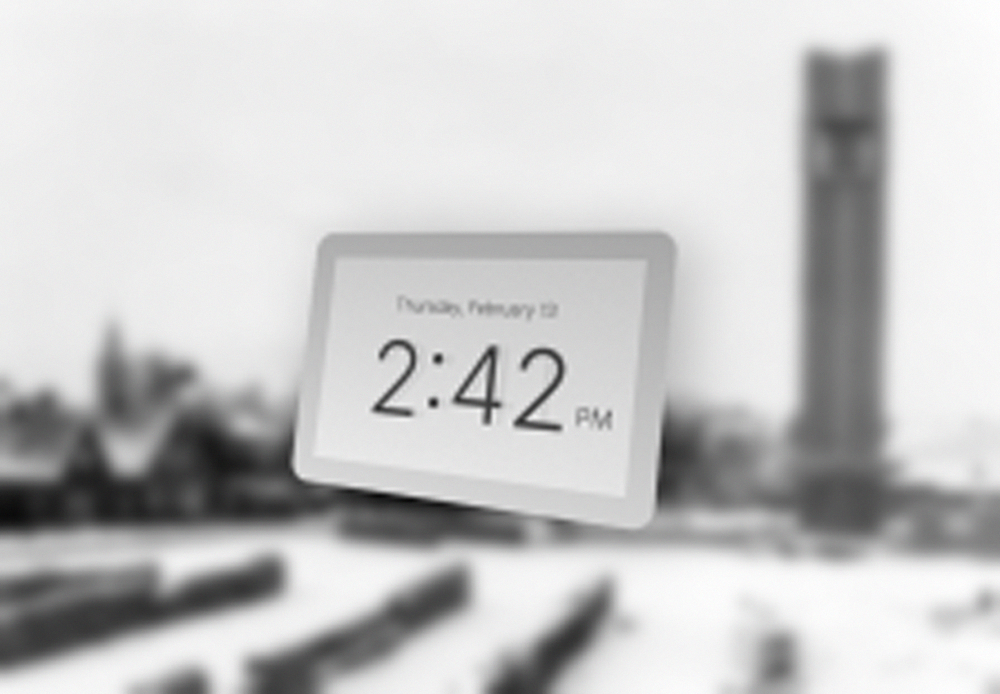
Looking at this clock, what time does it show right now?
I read 2:42
